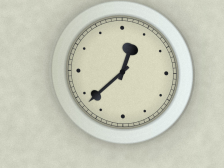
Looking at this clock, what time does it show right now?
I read 12:38
